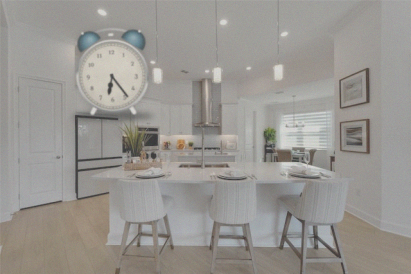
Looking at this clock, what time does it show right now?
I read 6:24
